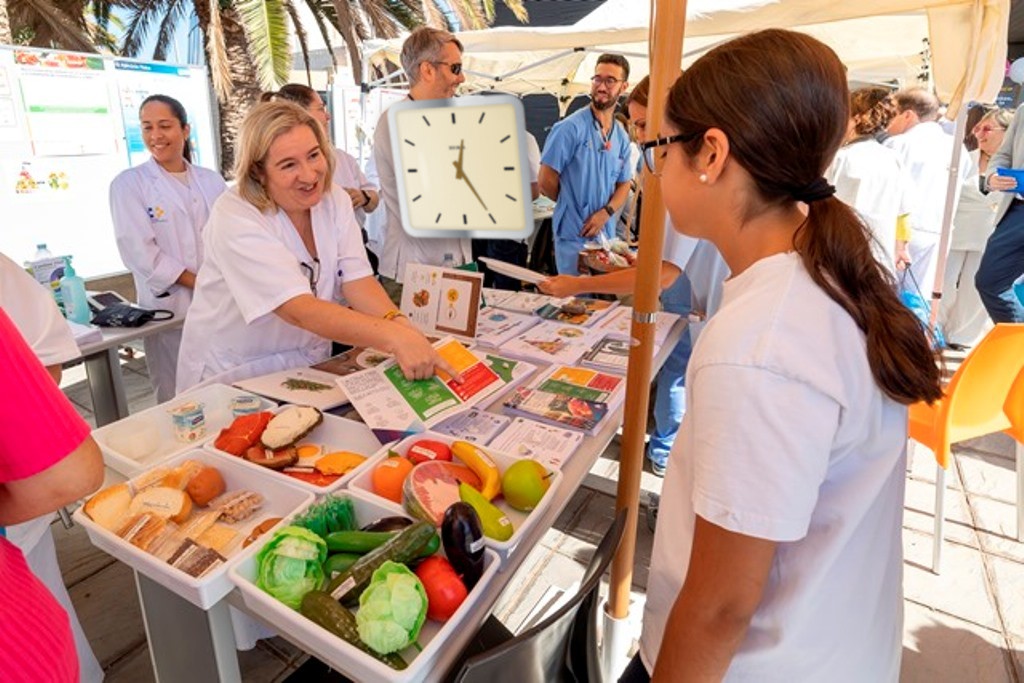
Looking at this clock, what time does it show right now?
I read 12:25
